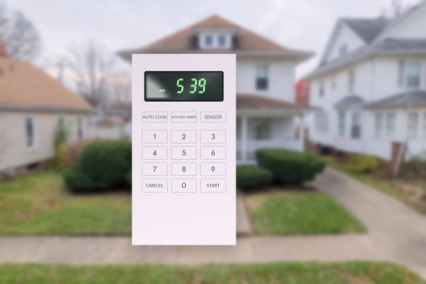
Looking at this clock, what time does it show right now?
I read 5:39
